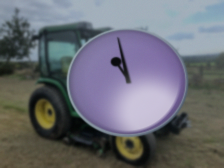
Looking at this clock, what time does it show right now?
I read 10:58
